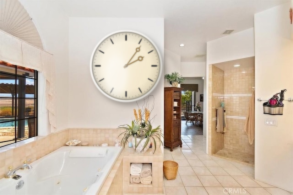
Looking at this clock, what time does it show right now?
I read 2:06
